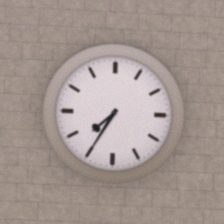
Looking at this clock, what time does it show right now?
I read 7:35
